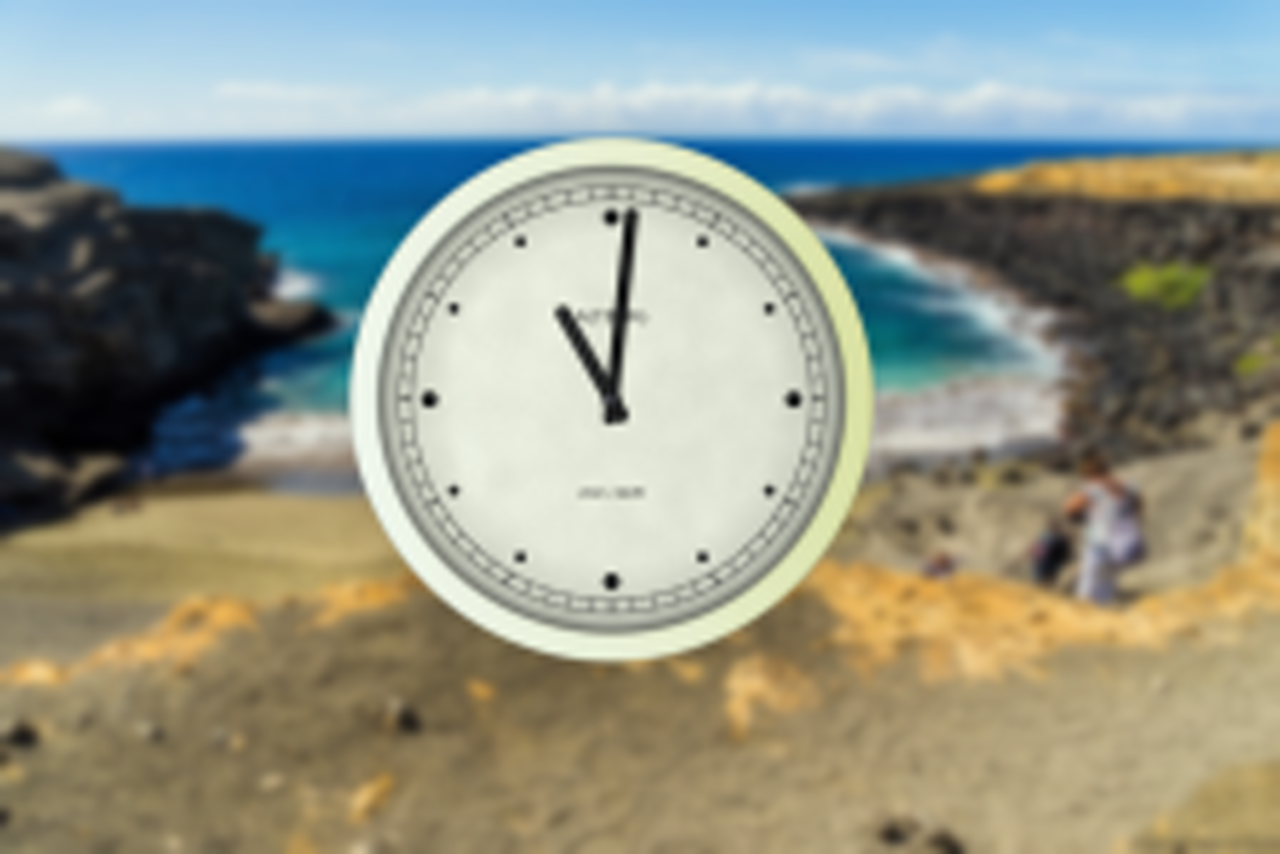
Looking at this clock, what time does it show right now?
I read 11:01
